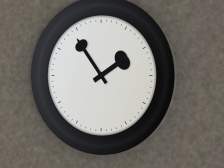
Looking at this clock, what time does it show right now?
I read 1:54
